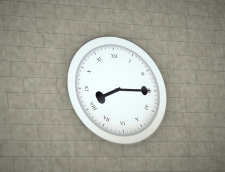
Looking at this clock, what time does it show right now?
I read 8:15
